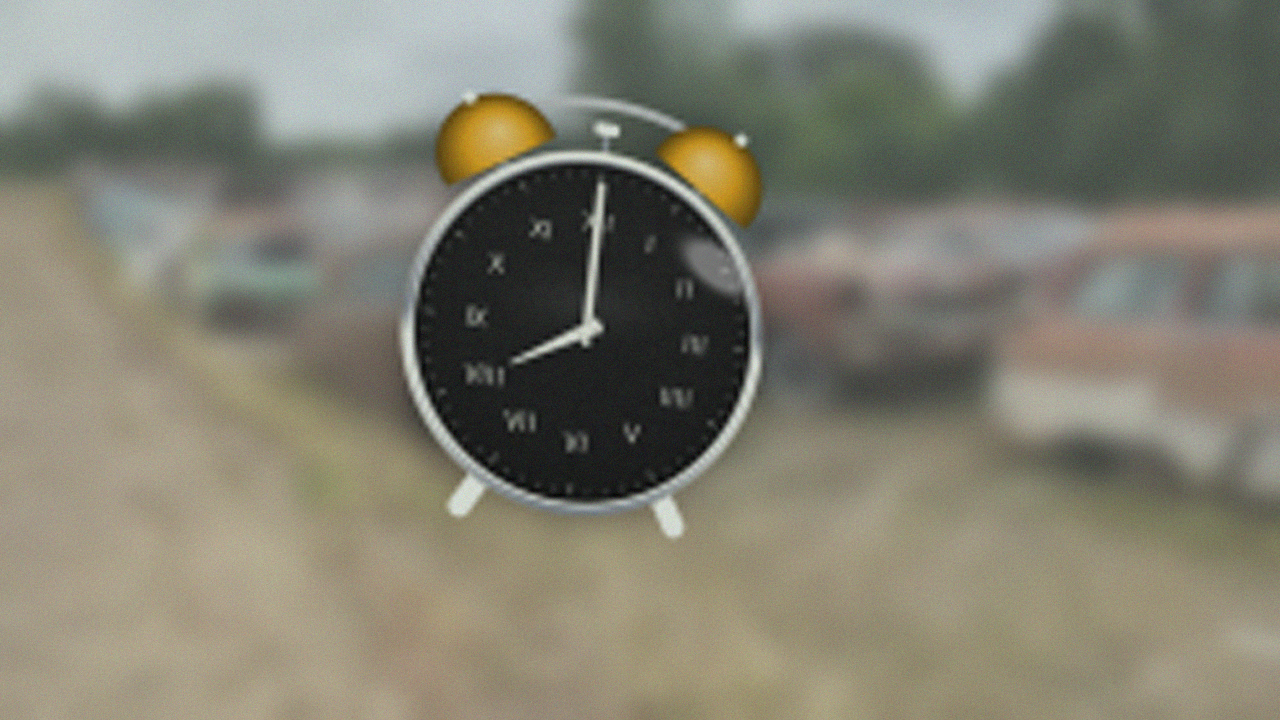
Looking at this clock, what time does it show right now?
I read 8:00
